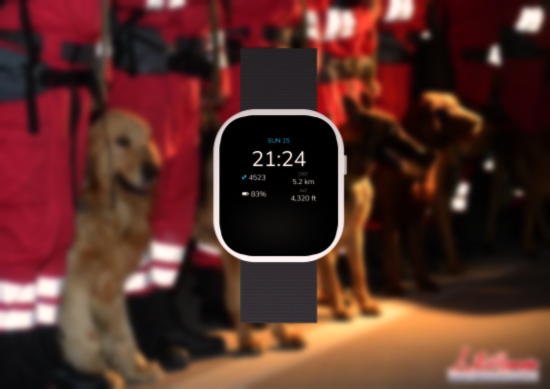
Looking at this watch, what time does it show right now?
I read 21:24
